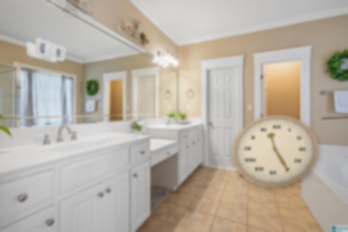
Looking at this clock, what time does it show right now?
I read 11:25
